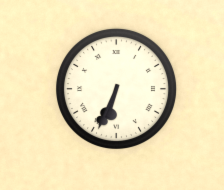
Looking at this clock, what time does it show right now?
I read 6:34
